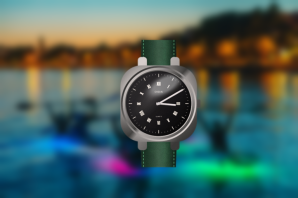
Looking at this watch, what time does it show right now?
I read 3:10
